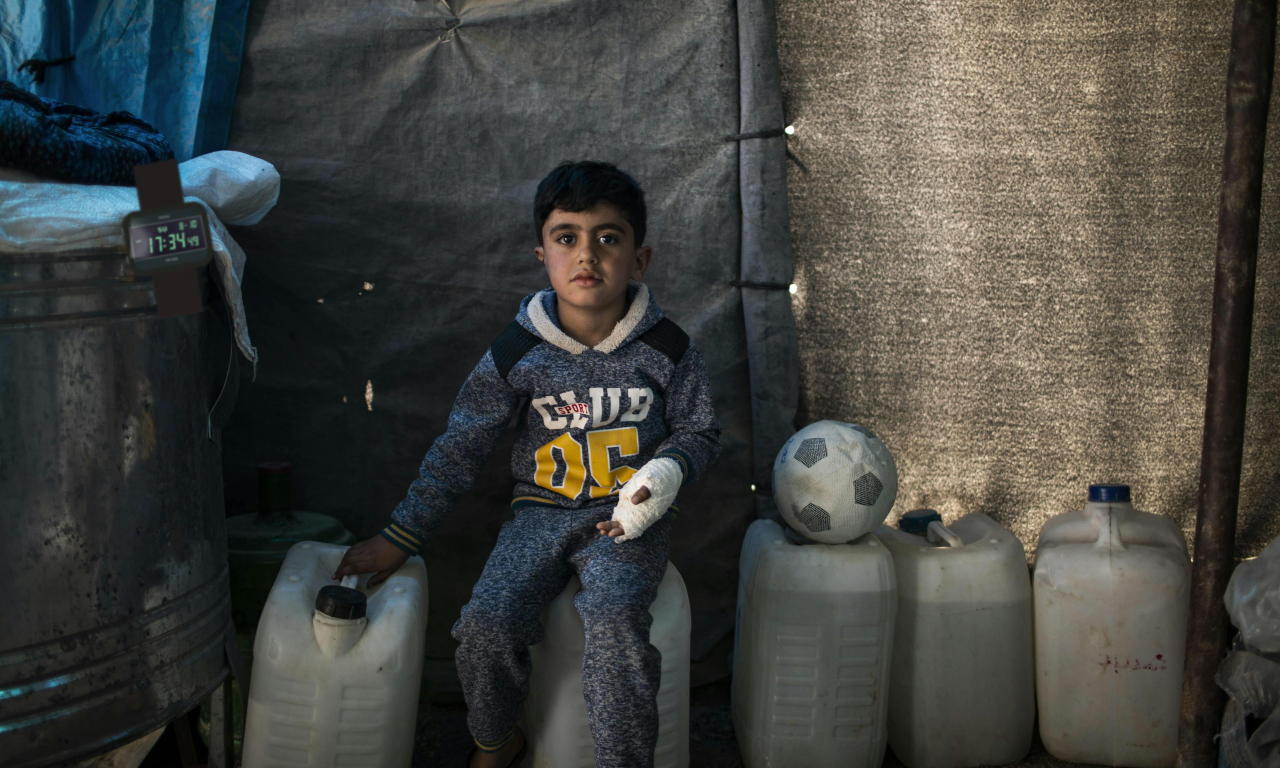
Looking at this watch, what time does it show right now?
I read 17:34
